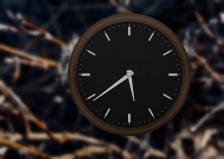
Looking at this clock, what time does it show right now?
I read 5:39
